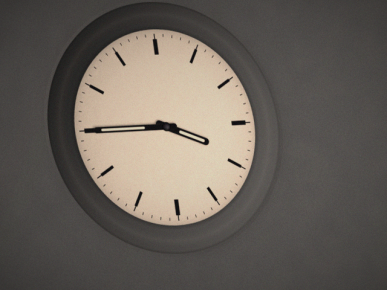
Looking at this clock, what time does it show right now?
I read 3:45
